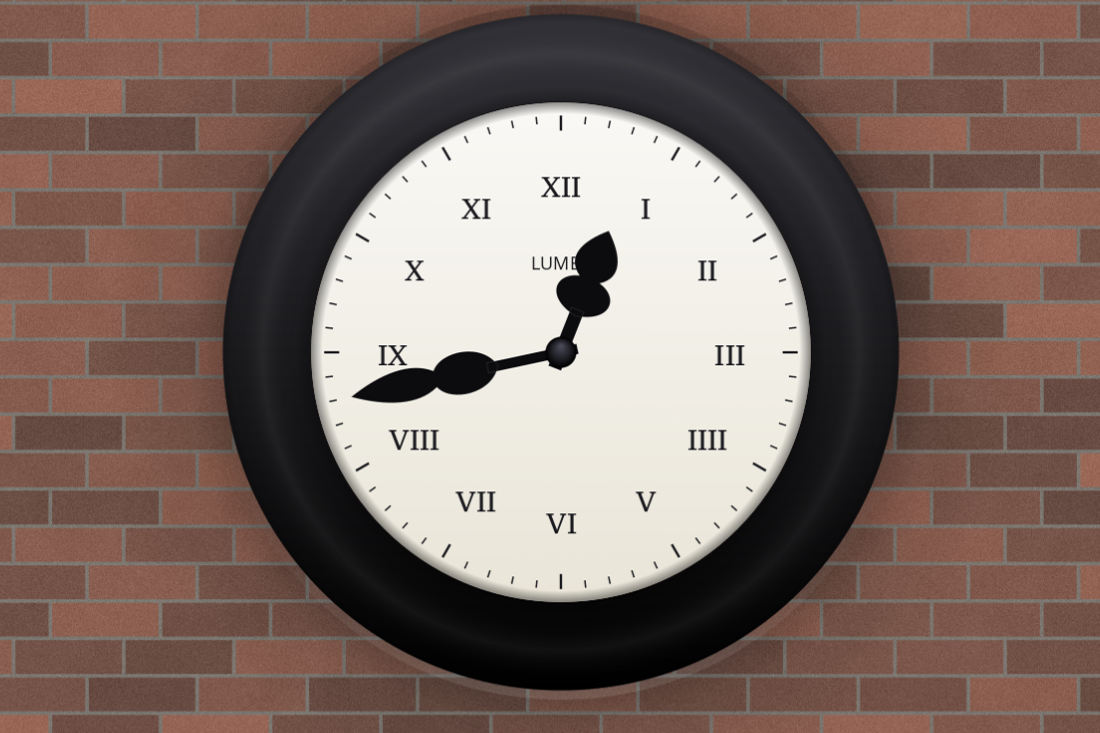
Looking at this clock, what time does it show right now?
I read 12:43
